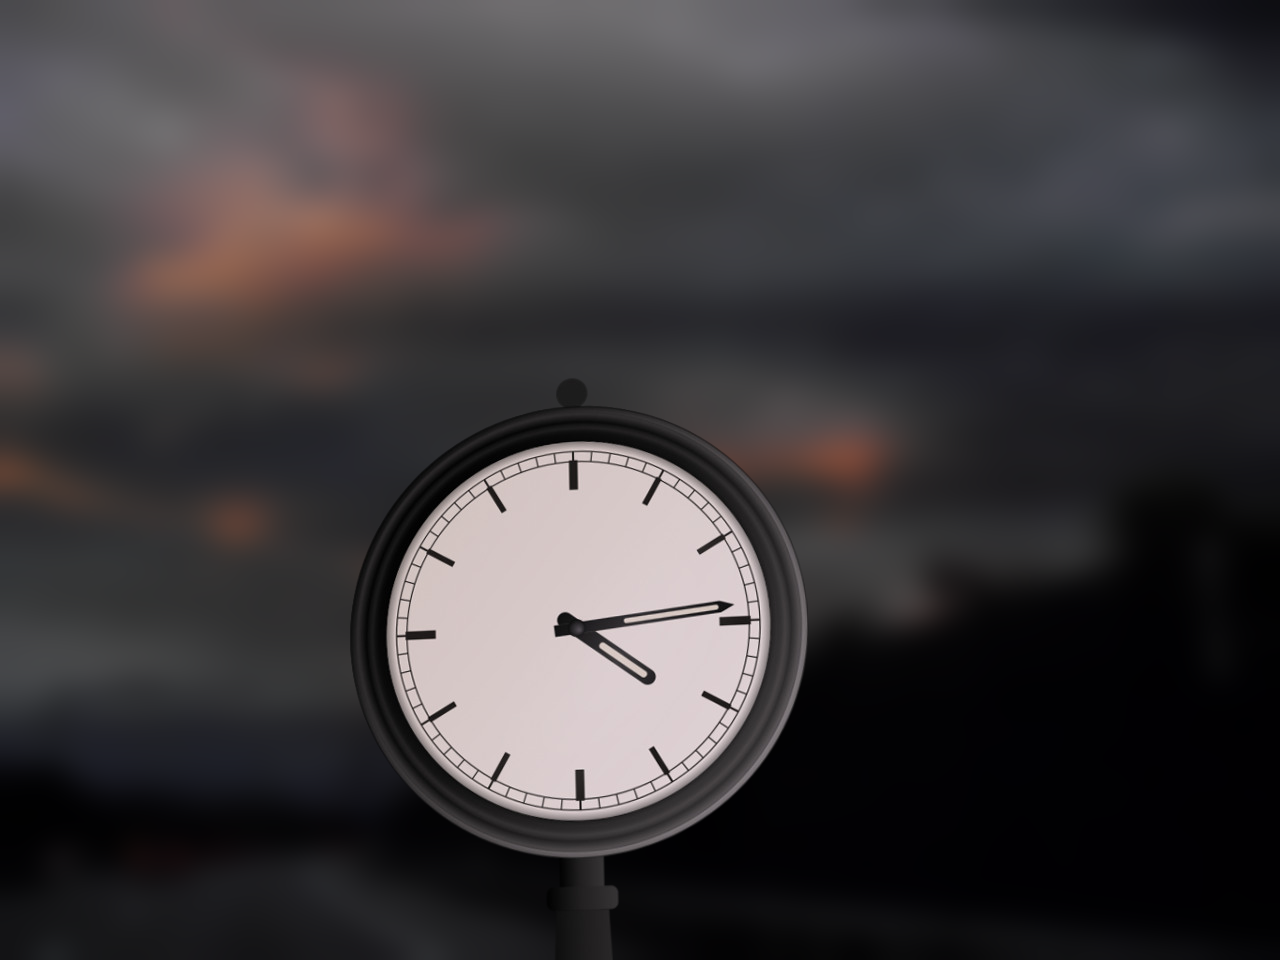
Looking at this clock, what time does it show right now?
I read 4:14
